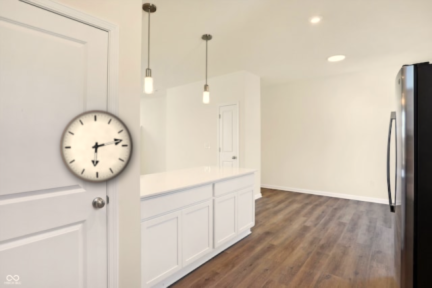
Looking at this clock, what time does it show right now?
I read 6:13
